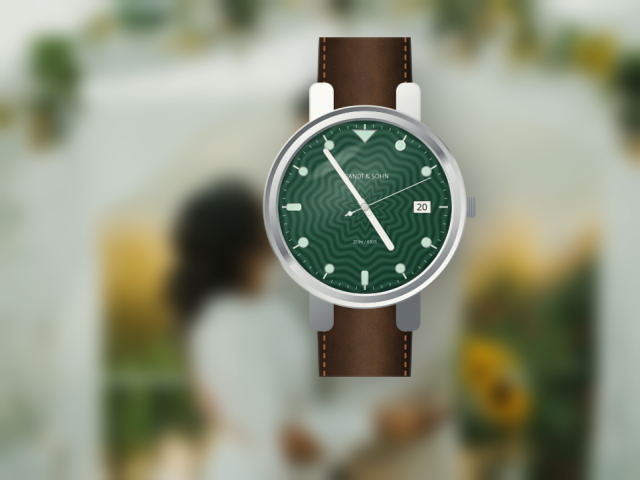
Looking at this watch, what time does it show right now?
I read 4:54:11
